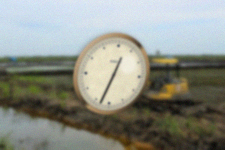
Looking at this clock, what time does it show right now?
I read 12:33
